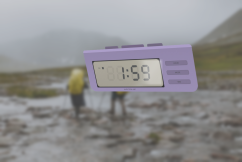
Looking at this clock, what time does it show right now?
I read 1:59
